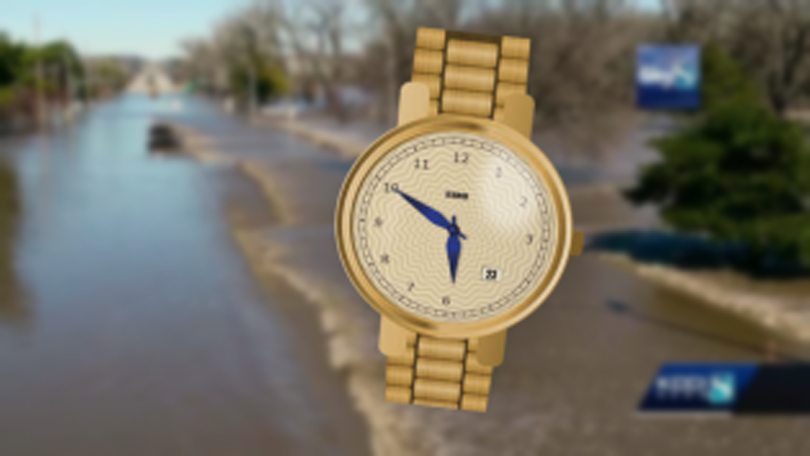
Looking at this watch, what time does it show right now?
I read 5:50
